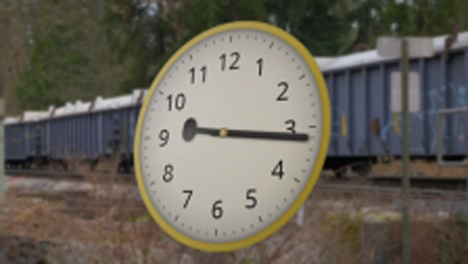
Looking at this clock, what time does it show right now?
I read 9:16
